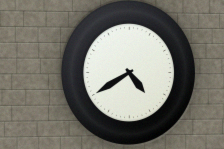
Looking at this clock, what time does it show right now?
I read 4:40
